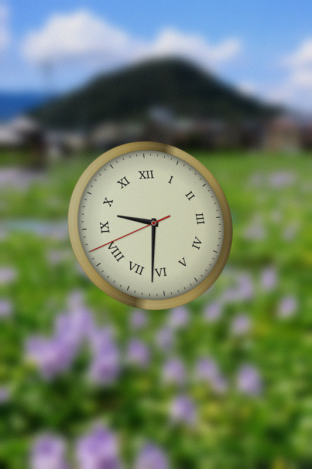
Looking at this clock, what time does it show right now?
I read 9:31:42
